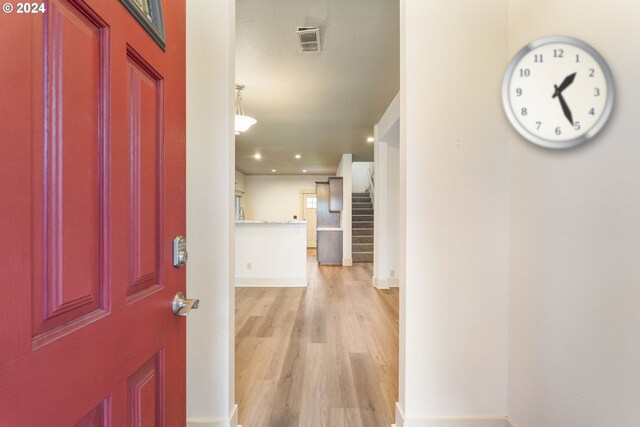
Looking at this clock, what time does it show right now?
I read 1:26
